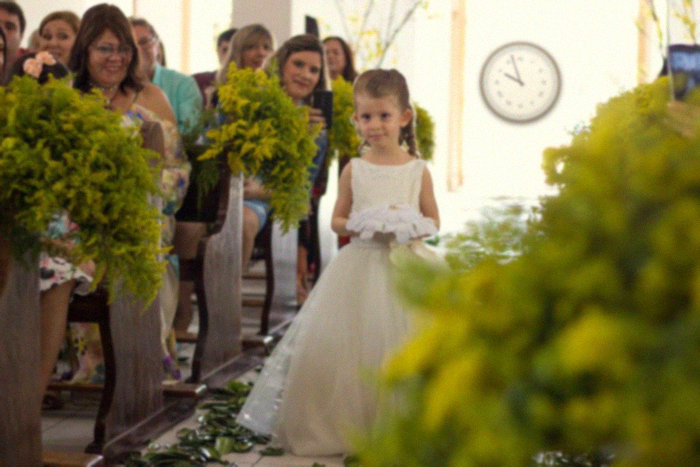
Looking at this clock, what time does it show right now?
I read 9:57
